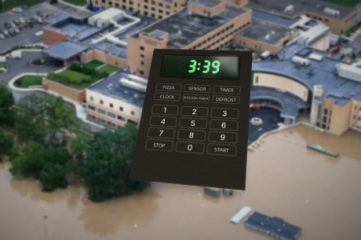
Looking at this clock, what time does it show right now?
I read 3:39
